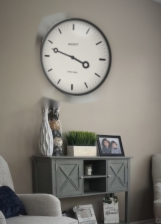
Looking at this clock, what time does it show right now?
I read 3:48
